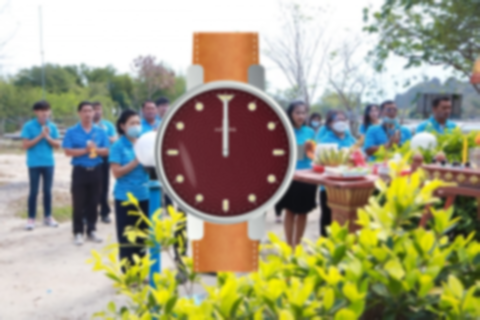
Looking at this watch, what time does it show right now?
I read 12:00
